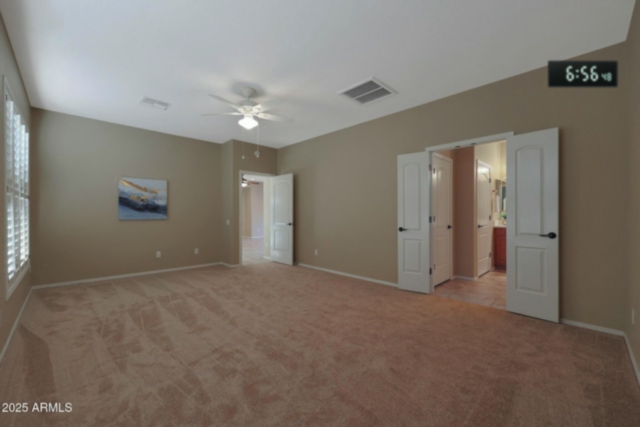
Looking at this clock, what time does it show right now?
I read 6:56
